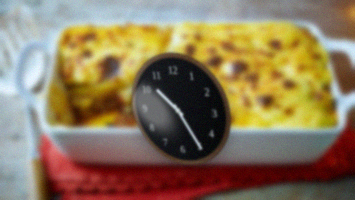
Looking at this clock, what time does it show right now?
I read 10:25
